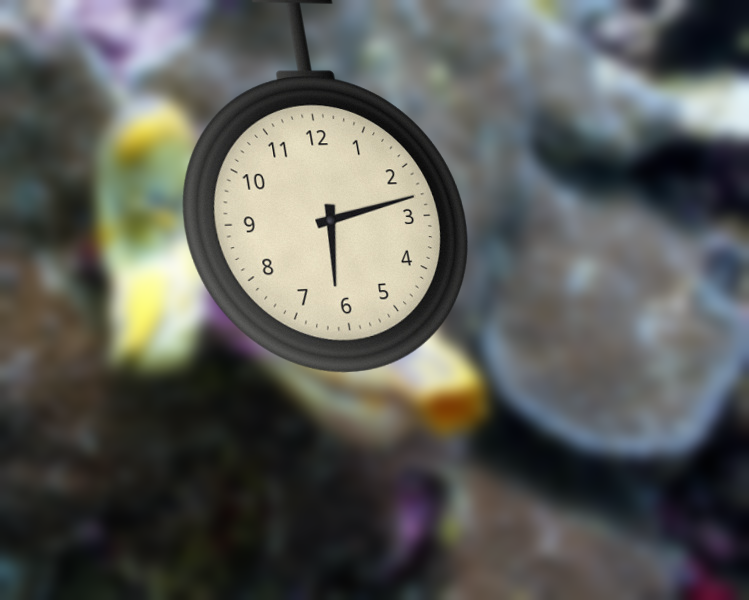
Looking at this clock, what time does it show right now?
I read 6:13
